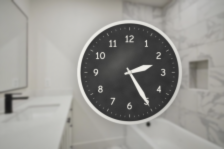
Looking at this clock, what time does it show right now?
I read 2:25
